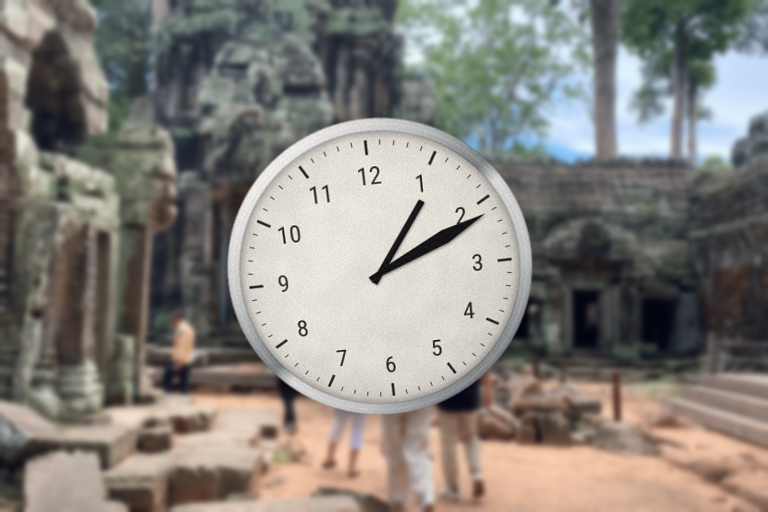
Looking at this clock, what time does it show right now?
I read 1:11
